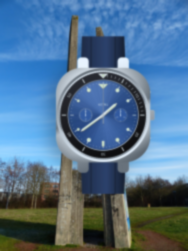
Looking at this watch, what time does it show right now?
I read 1:39
